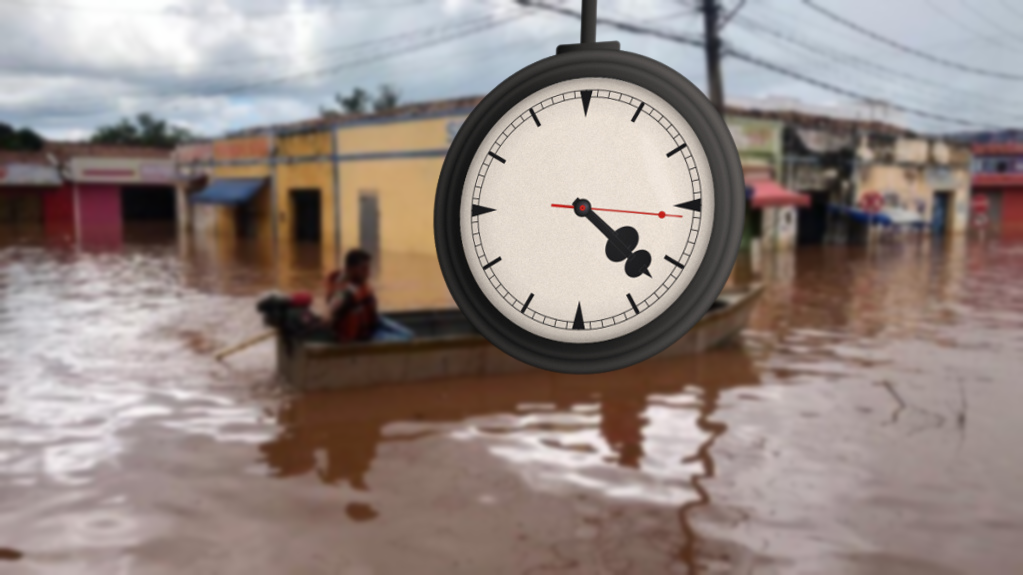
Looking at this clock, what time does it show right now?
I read 4:22:16
